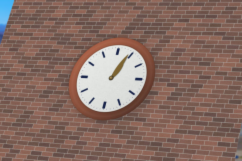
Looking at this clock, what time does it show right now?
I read 1:04
